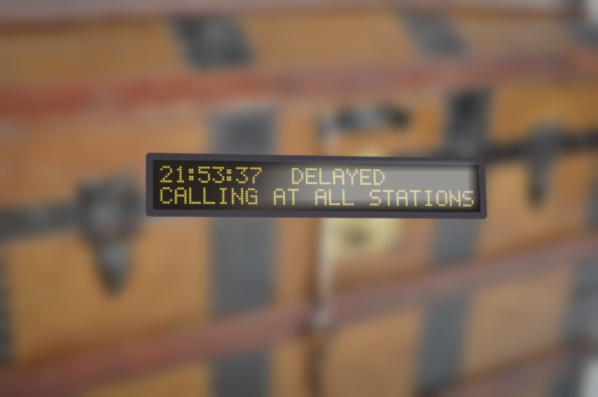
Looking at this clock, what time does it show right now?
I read 21:53:37
